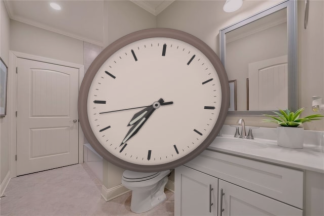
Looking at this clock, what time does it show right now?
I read 7:35:43
